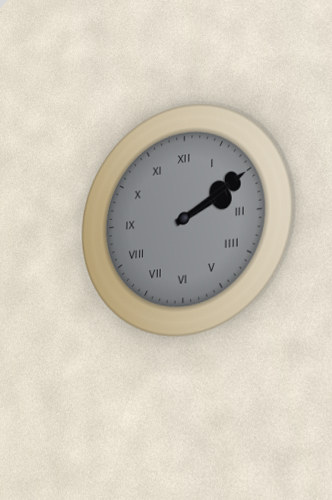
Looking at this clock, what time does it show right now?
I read 2:10
